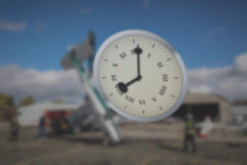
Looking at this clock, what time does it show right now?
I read 8:01
